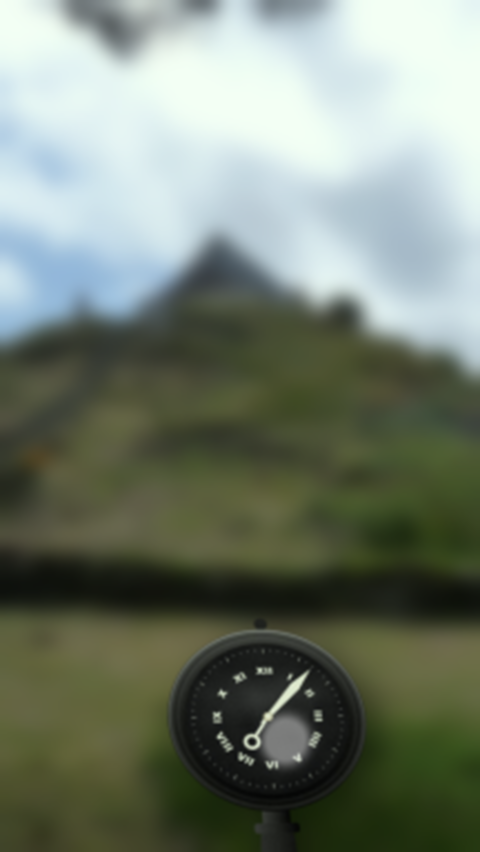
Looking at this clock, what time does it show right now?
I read 7:07
